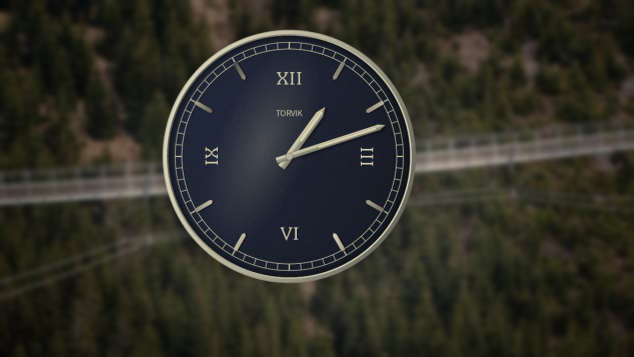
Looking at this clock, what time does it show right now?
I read 1:12
